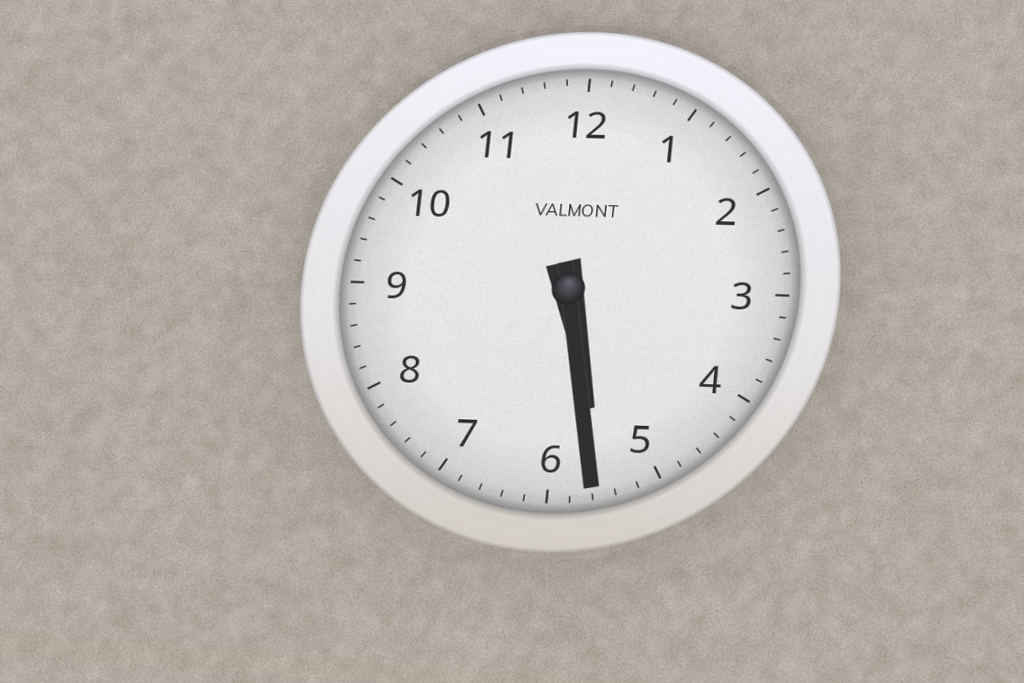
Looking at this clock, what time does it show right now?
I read 5:28
